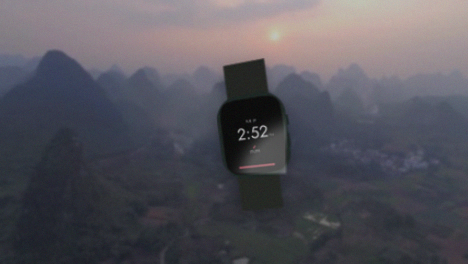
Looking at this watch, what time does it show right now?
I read 2:52
